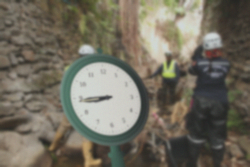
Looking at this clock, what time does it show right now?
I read 8:44
